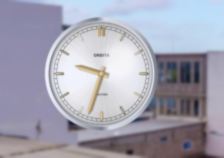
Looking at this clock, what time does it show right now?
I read 9:33
